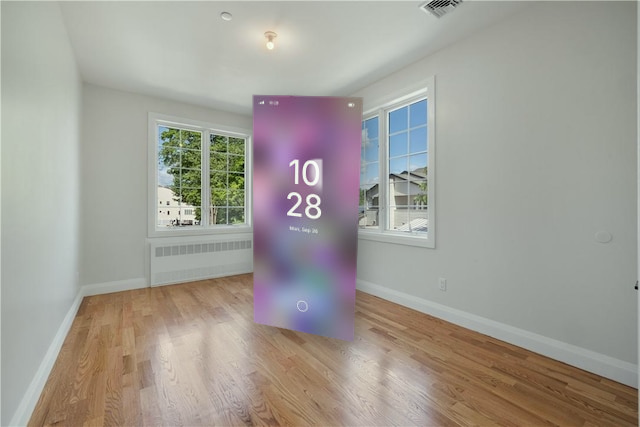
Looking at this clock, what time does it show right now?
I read 10:28
